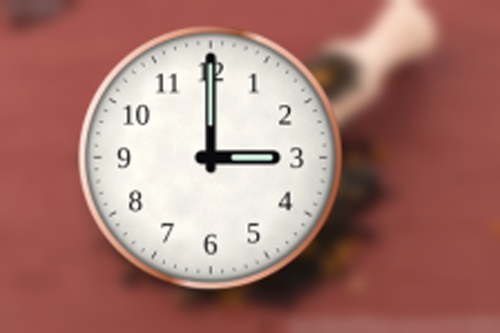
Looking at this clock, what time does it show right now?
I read 3:00
